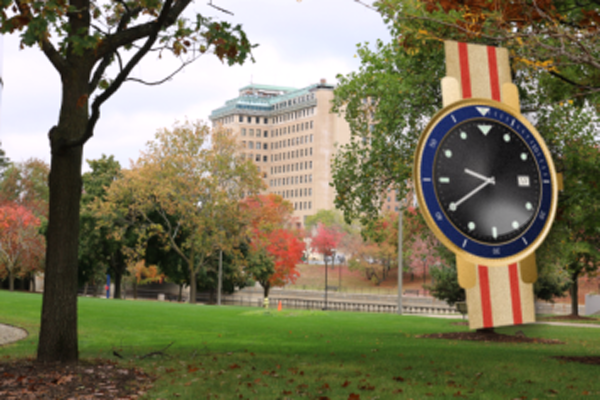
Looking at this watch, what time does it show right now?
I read 9:40
